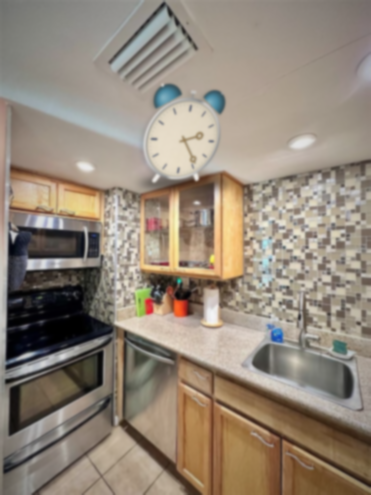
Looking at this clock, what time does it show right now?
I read 2:24
